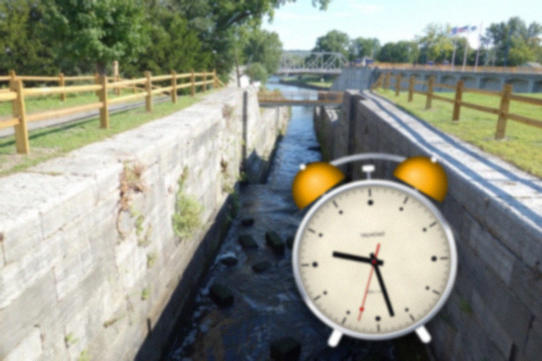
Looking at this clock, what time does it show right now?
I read 9:27:33
